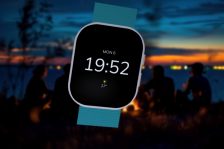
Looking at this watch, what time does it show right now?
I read 19:52
